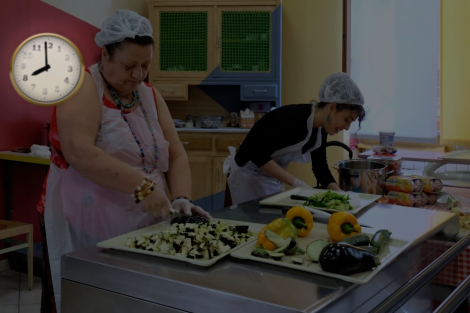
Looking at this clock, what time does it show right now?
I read 7:59
